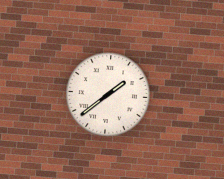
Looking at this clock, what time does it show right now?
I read 1:38
